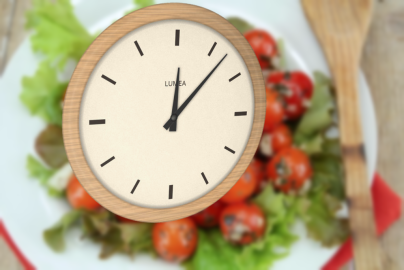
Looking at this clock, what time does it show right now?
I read 12:07
